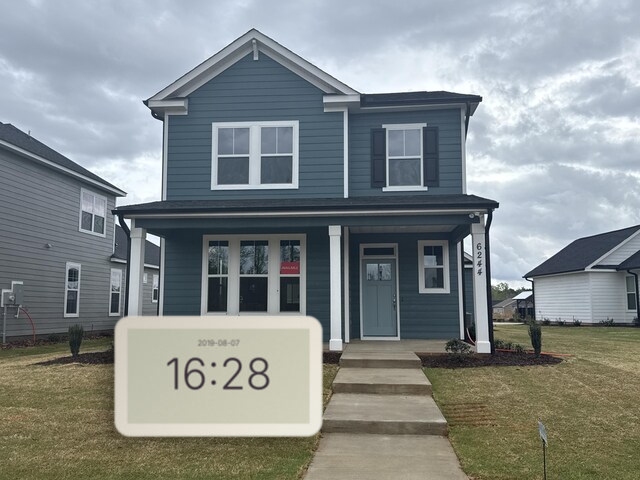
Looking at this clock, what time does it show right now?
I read 16:28
